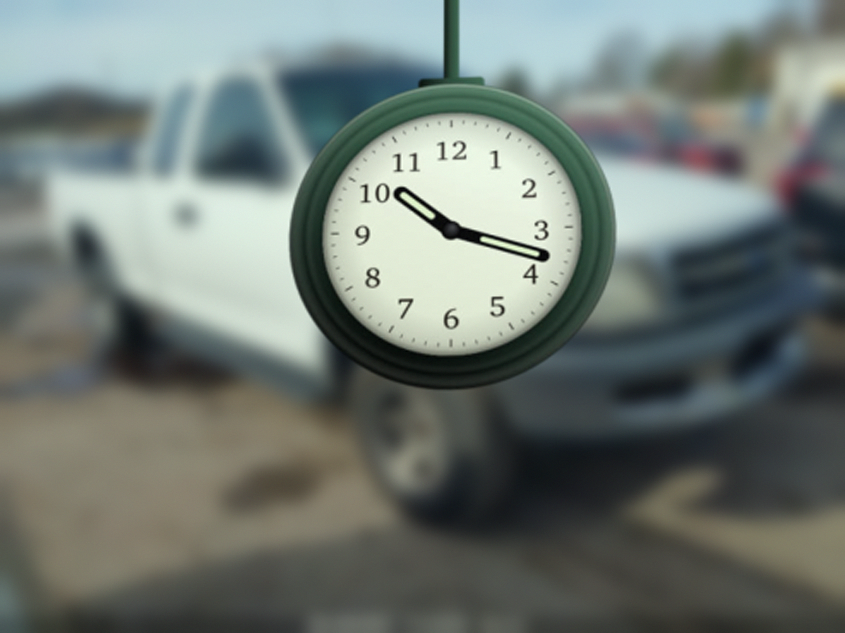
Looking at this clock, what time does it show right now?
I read 10:18
